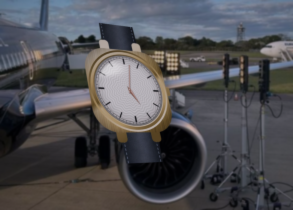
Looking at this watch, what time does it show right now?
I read 5:02
